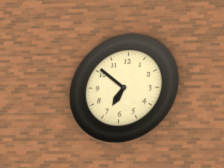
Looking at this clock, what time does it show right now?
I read 6:51
